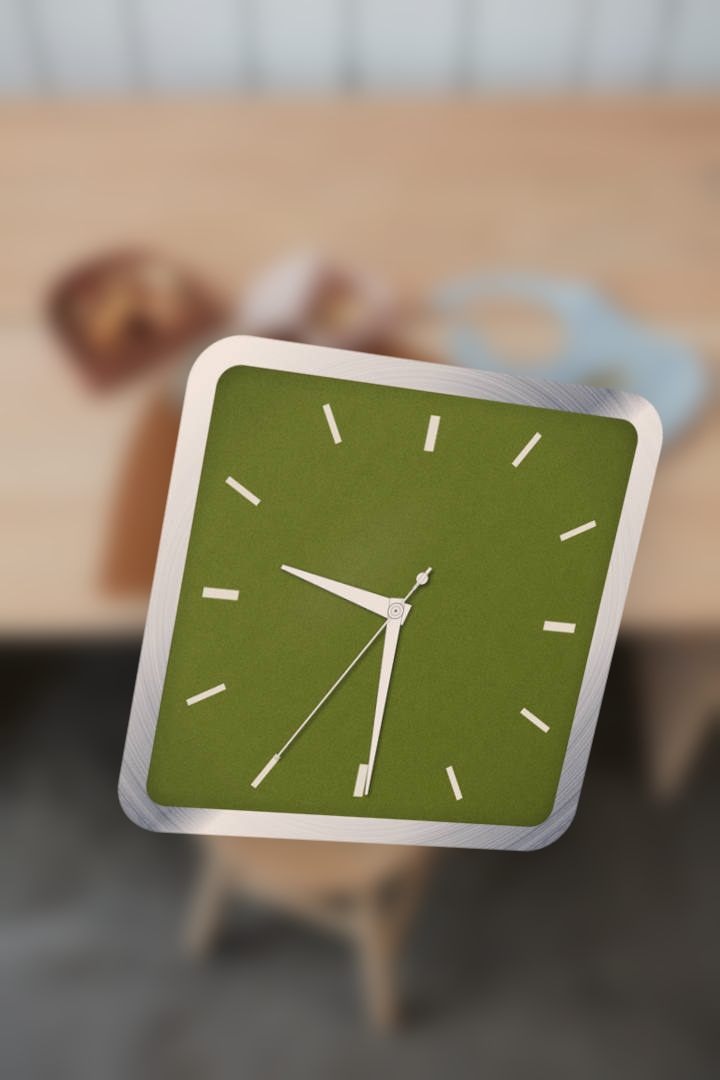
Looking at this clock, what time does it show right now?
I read 9:29:35
